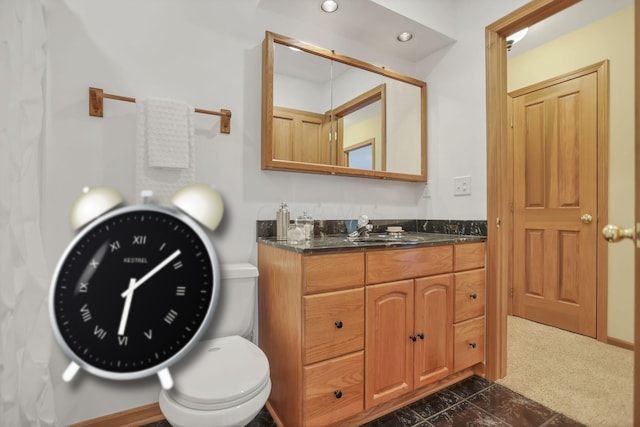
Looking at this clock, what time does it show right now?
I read 6:08
